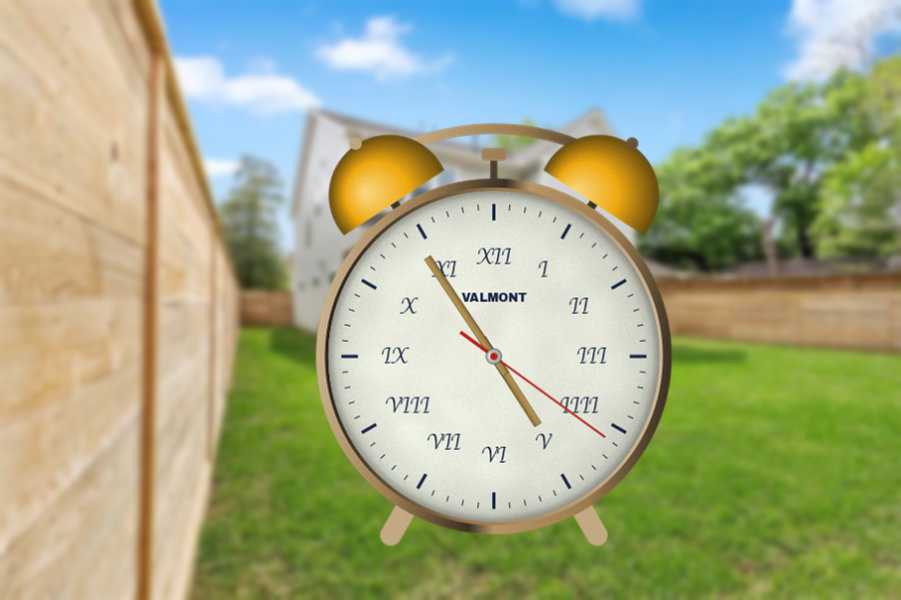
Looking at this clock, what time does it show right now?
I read 4:54:21
